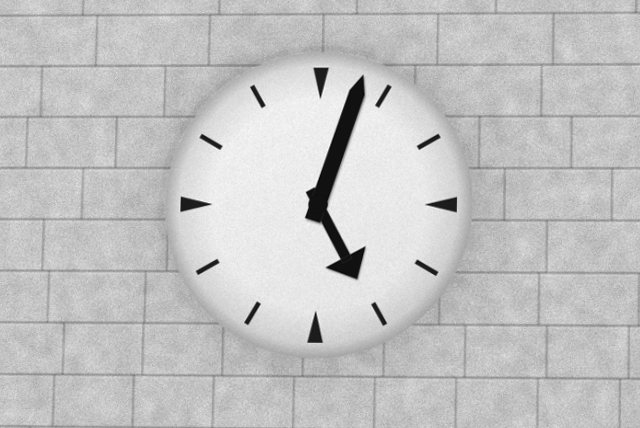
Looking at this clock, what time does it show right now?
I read 5:03
